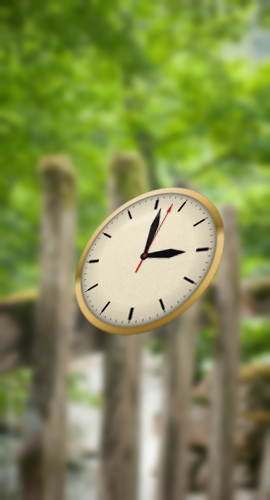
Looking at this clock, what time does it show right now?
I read 3:01:03
